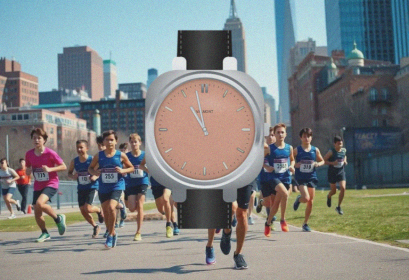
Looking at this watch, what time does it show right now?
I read 10:58
